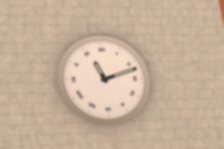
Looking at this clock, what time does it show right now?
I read 11:12
